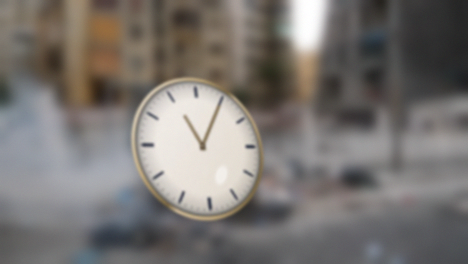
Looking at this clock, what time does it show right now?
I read 11:05
